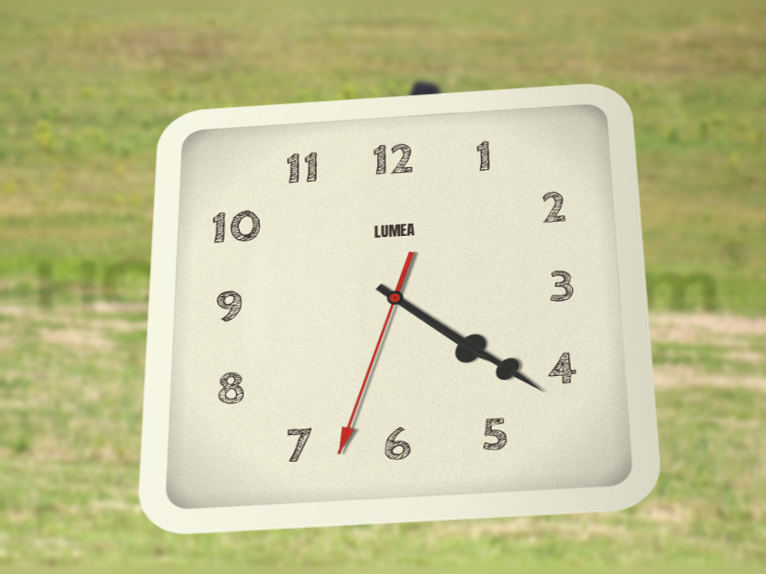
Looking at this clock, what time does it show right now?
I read 4:21:33
